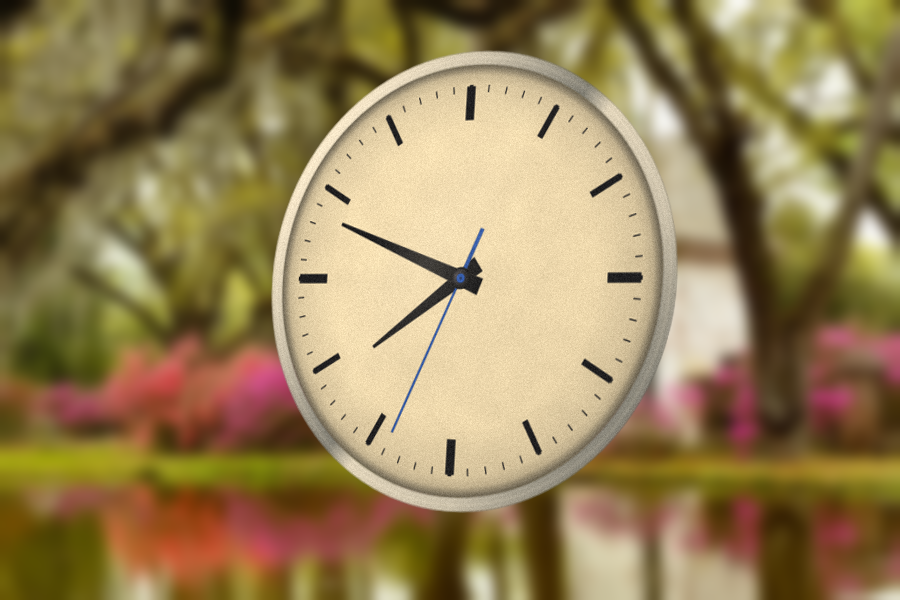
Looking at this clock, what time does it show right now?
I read 7:48:34
